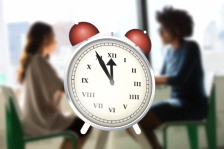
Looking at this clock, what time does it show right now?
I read 11:55
